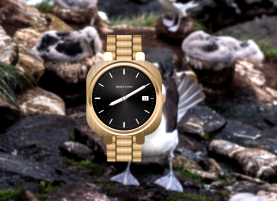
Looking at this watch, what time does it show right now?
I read 8:10
